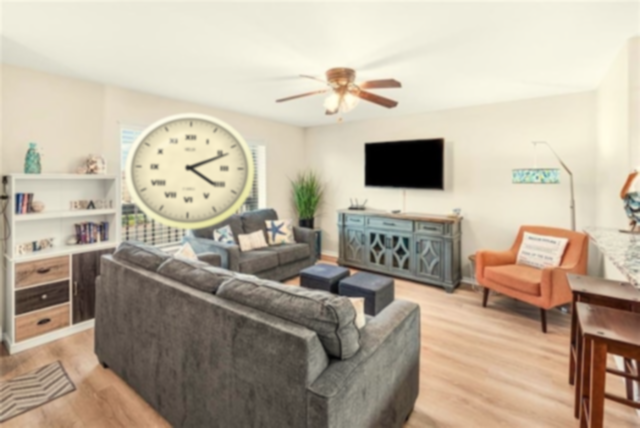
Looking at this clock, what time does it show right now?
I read 4:11
